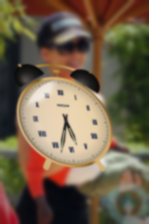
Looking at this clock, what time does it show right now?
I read 5:33
